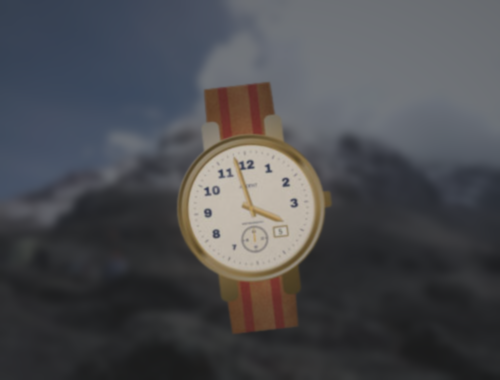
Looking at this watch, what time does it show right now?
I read 3:58
